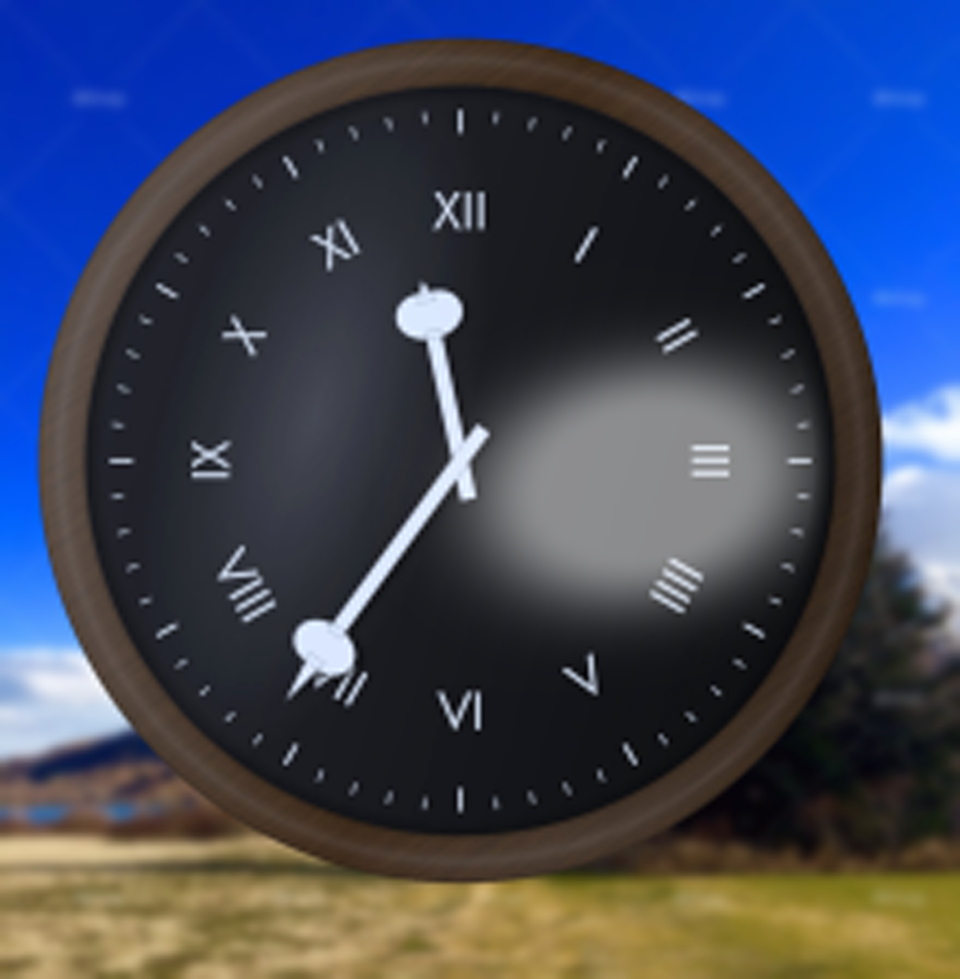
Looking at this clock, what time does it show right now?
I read 11:36
